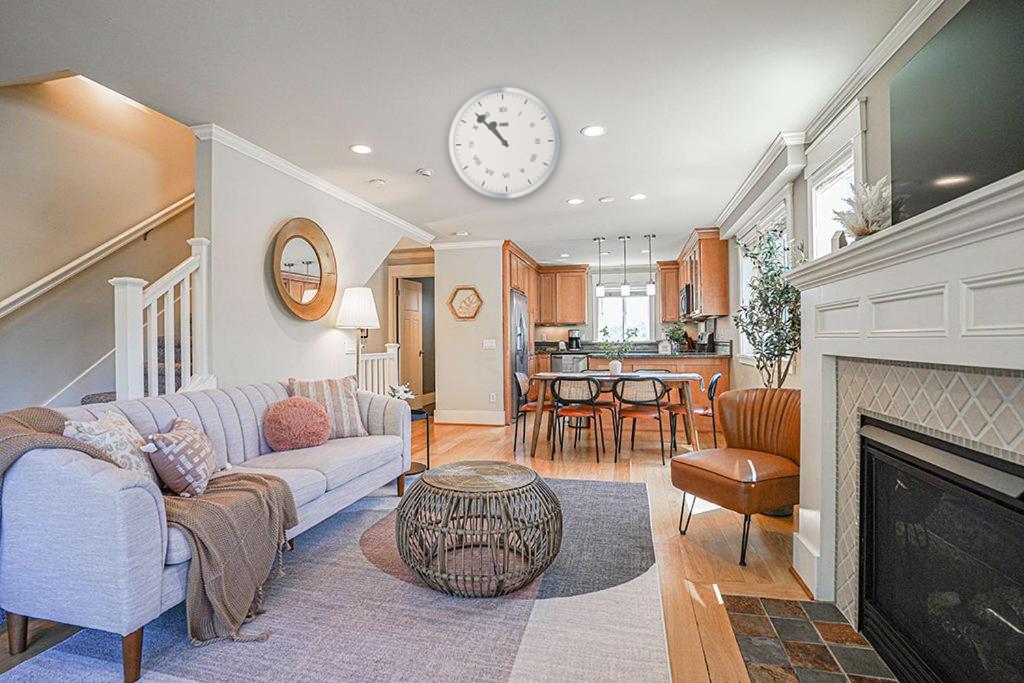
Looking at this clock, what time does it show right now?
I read 10:53
